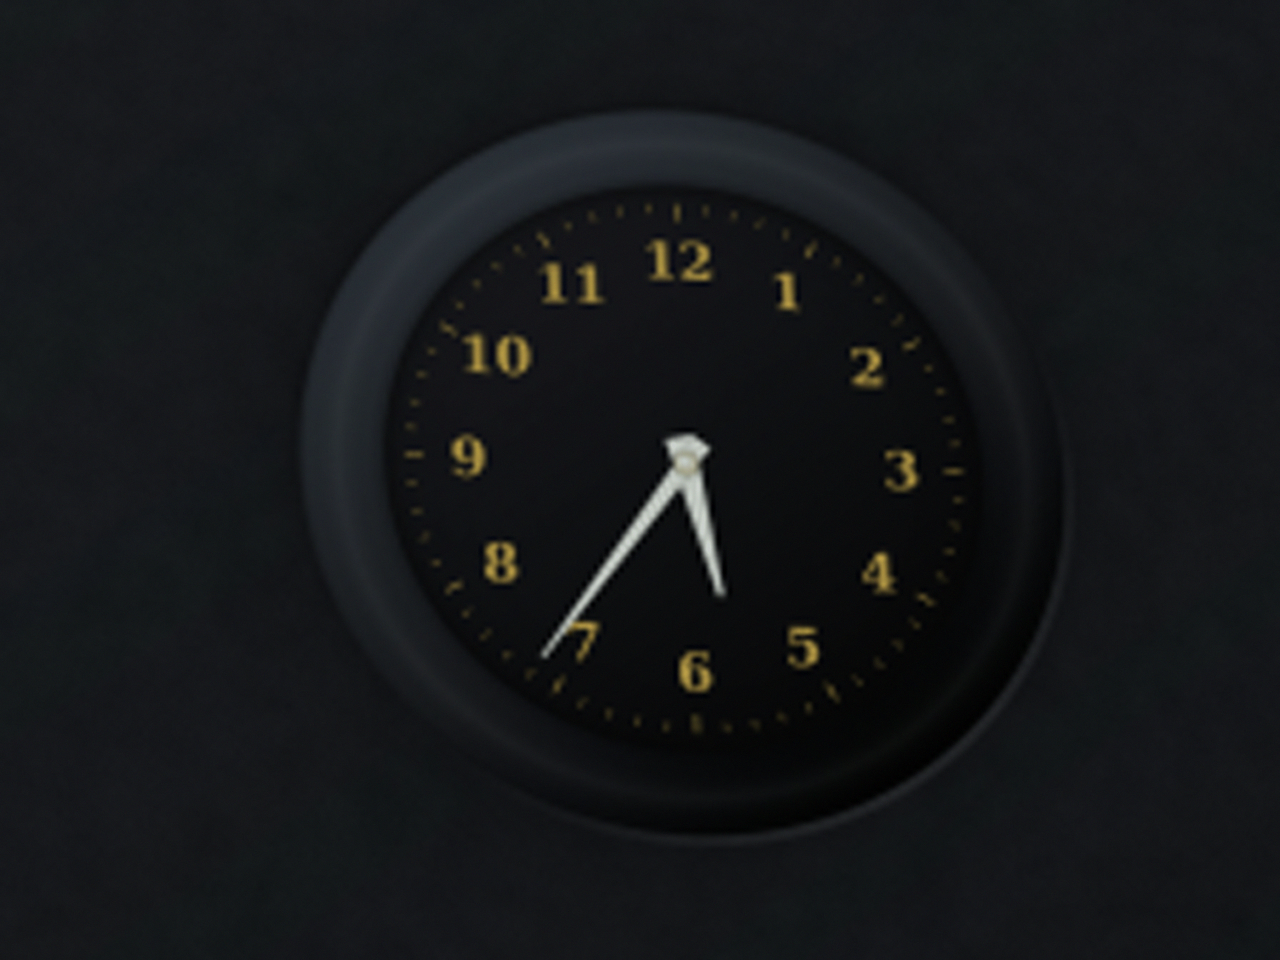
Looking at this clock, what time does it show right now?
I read 5:36
